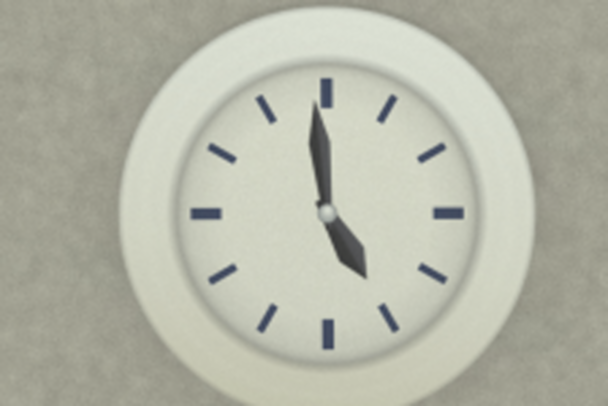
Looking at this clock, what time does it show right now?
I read 4:59
